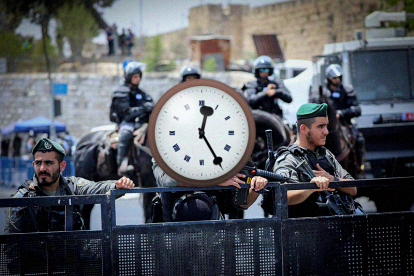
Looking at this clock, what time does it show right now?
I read 12:25
